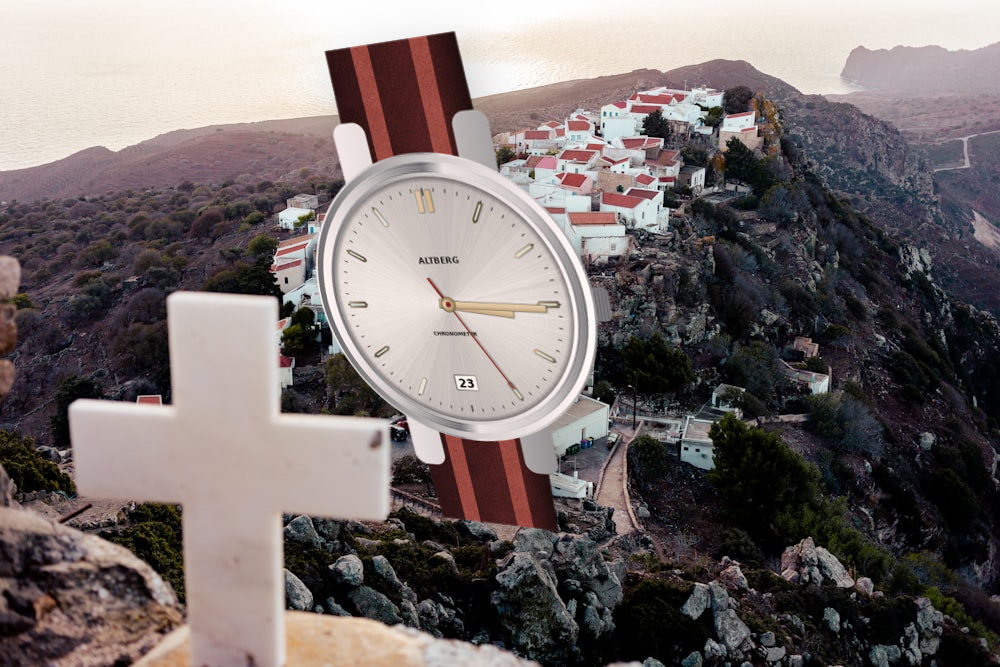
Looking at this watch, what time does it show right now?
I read 3:15:25
